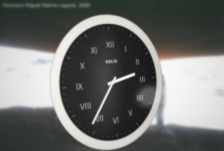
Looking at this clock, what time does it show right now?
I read 2:36
